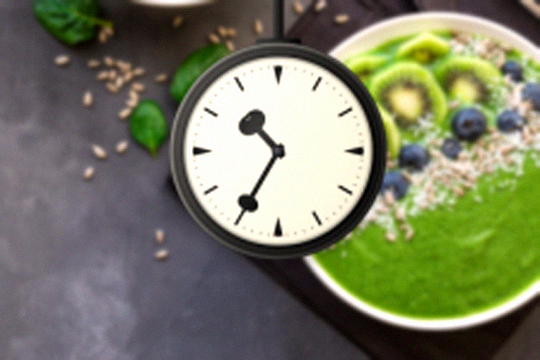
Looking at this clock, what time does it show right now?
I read 10:35
